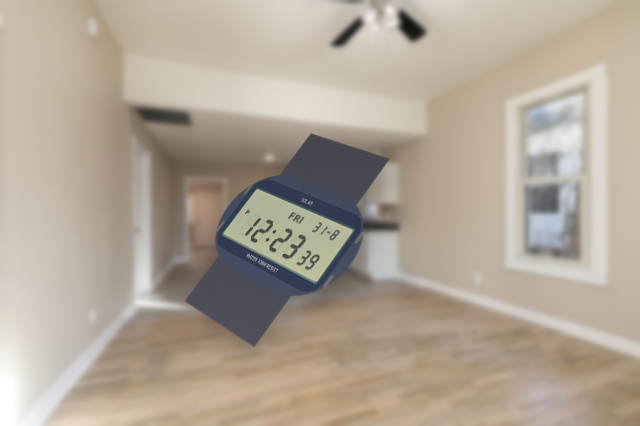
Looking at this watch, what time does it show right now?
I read 12:23:39
